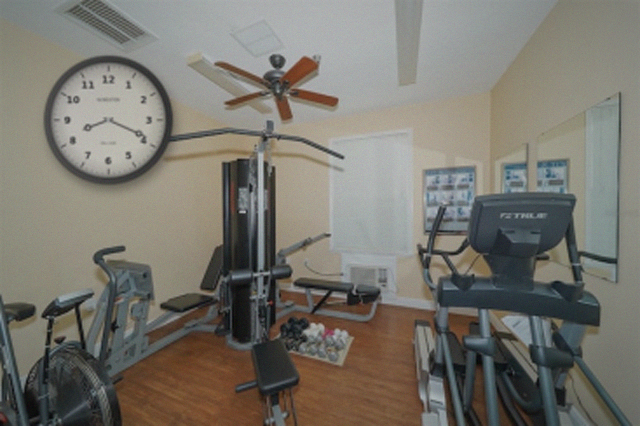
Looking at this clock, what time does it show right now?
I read 8:19
